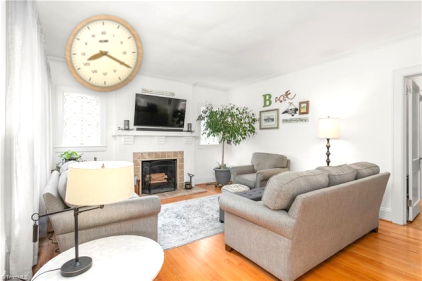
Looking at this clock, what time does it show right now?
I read 8:20
